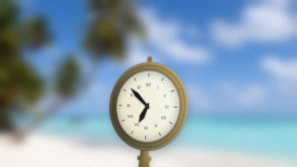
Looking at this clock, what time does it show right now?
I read 6:52
